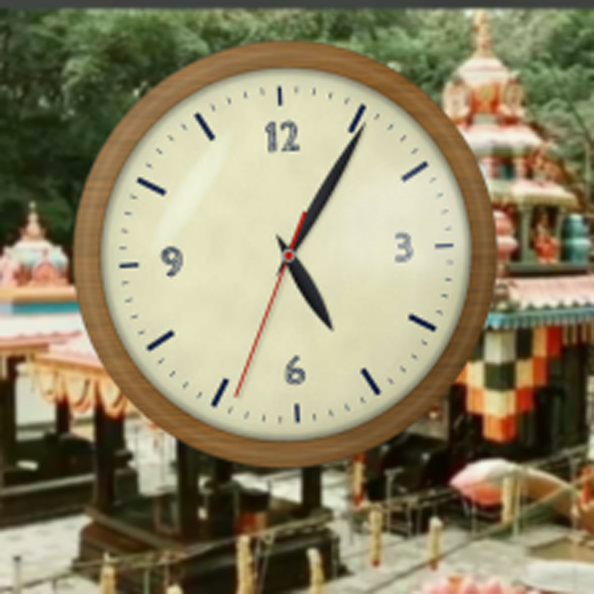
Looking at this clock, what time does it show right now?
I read 5:05:34
